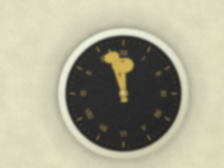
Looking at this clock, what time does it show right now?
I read 11:57
